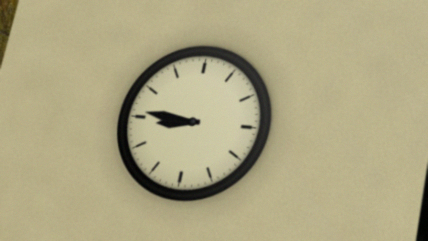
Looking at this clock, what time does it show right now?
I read 8:46
